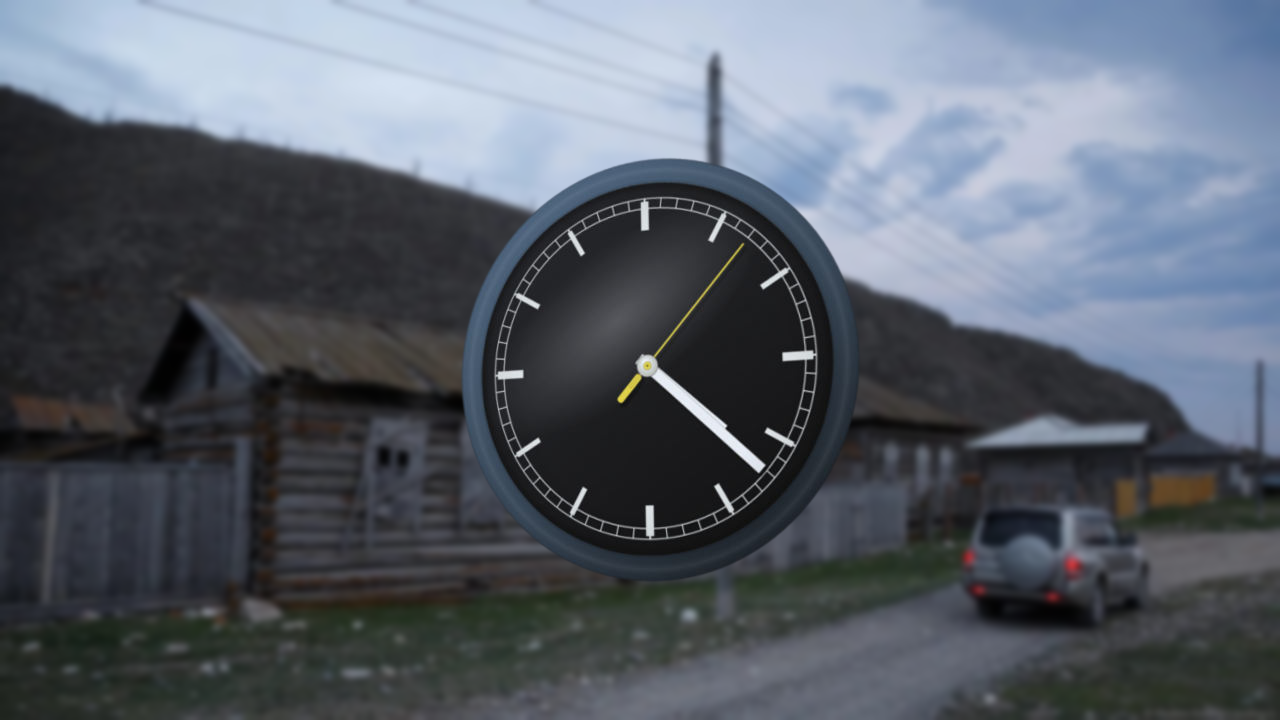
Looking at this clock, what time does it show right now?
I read 4:22:07
